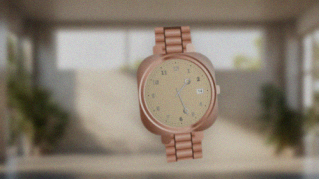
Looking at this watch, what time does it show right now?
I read 1:27
